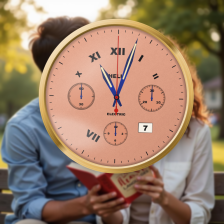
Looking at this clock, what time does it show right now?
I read 11:03
